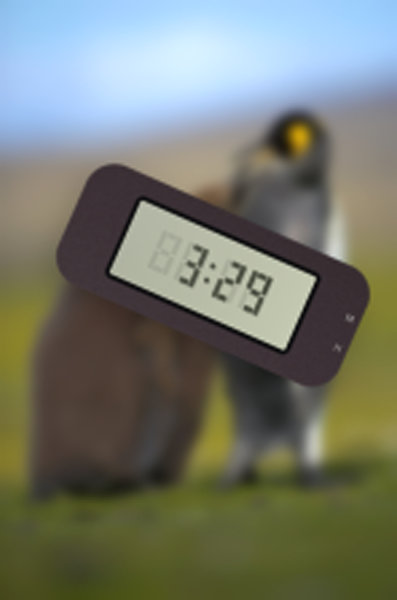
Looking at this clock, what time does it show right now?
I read 3:29
